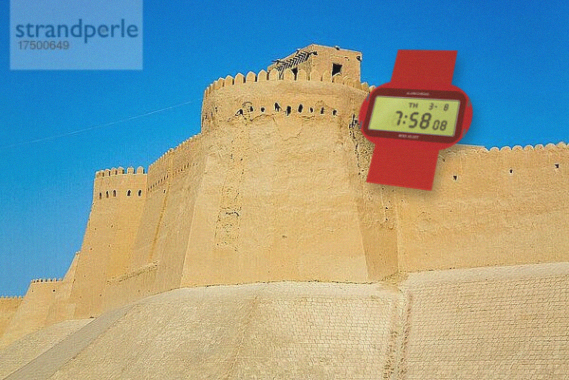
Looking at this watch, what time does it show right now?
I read 7:58:08
